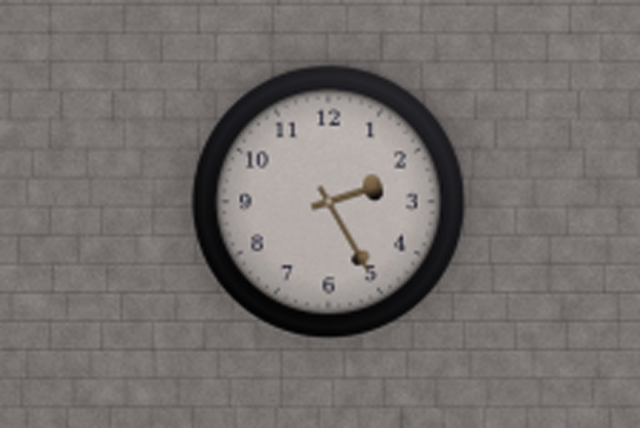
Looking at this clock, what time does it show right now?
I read 2:25
